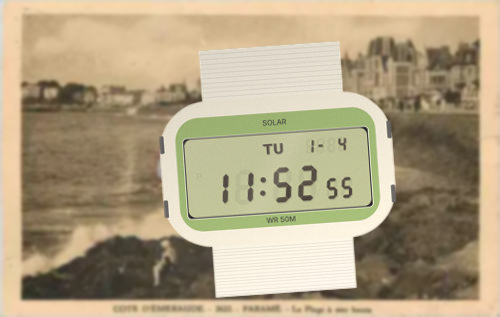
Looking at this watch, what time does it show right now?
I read 11:52:55
